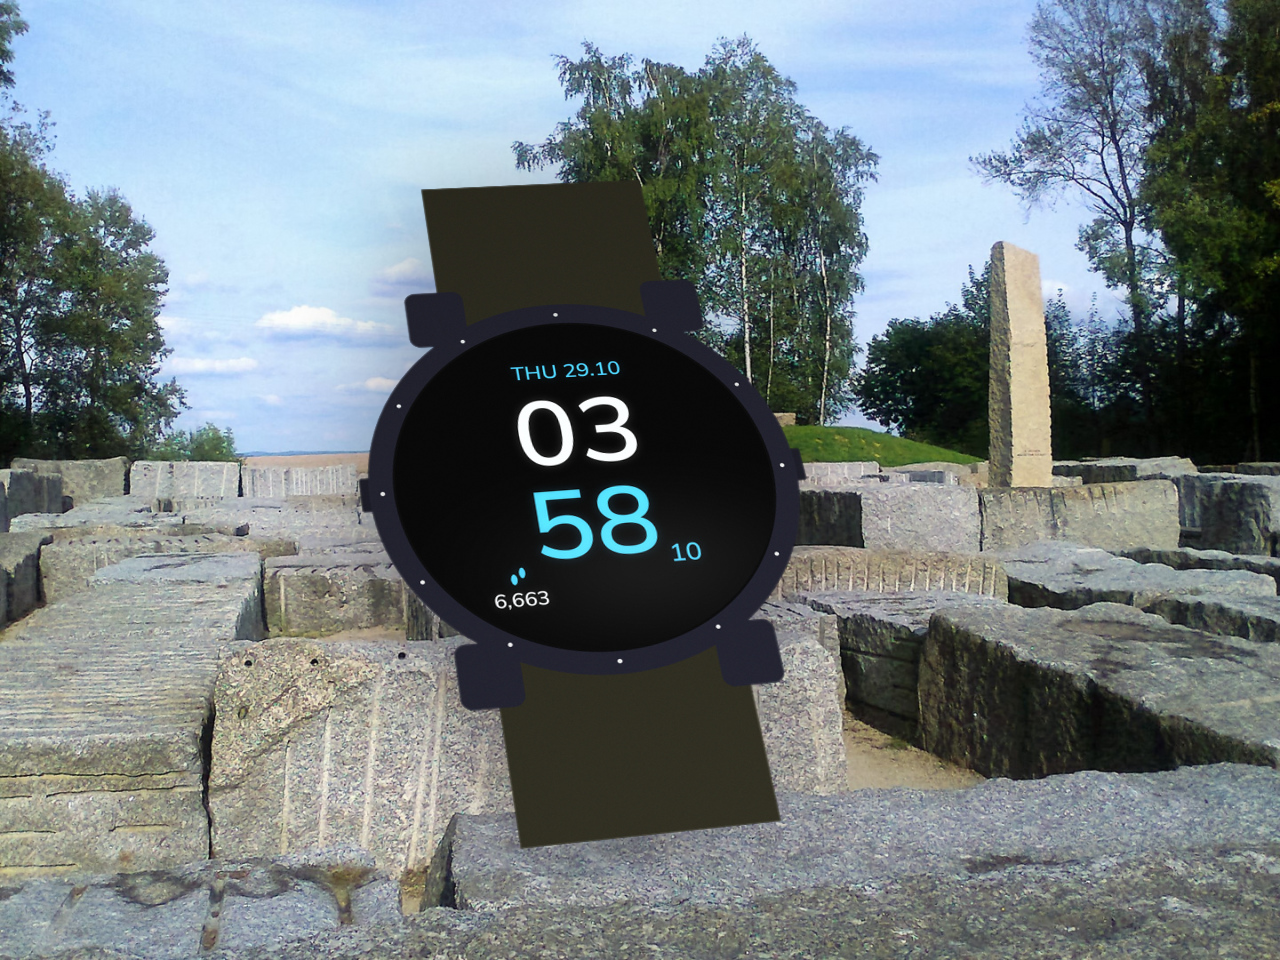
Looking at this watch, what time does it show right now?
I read 3:58:10
